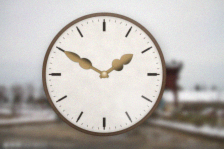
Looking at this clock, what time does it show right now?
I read 1:50
